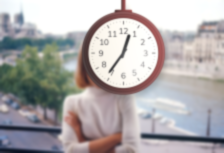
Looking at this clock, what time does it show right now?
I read 12:36
